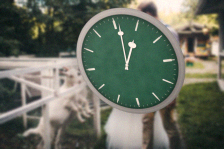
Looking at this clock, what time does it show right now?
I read 1:01
